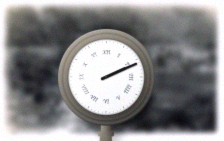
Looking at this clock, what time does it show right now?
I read 2:11
